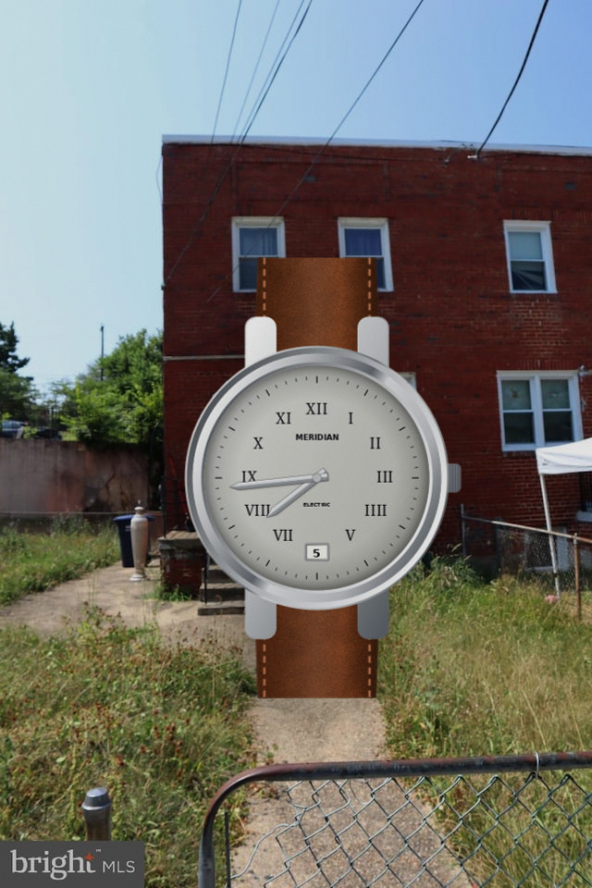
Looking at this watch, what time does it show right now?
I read 7:44
